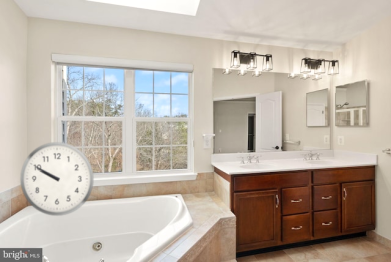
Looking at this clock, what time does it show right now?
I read 9:50
